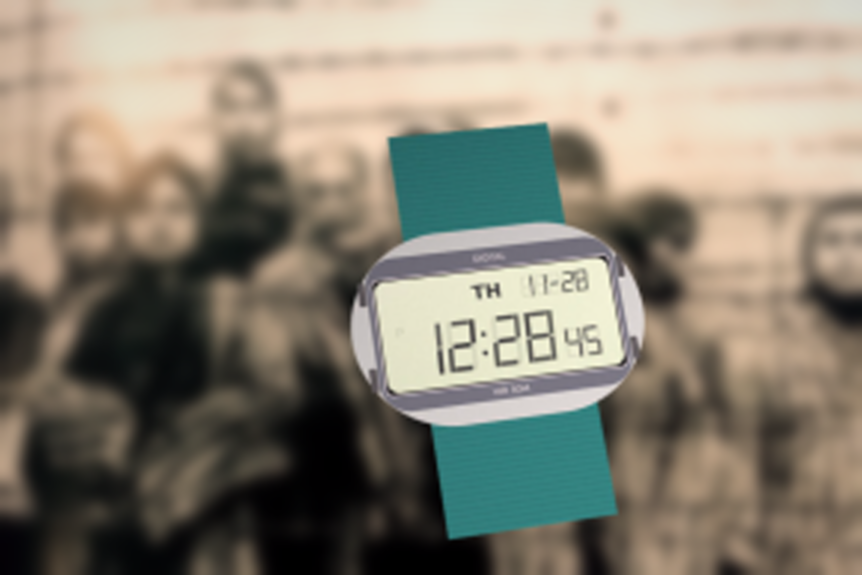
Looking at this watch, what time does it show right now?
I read 12:28:45
